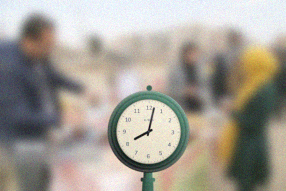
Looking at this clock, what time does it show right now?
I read 8:02
